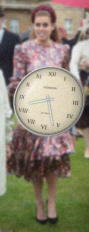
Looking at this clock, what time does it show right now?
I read 8:27
